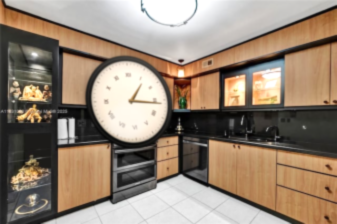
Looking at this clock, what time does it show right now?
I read 1:16
